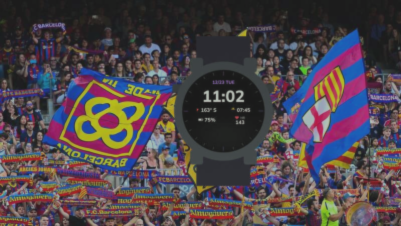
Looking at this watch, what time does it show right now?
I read 11:02
